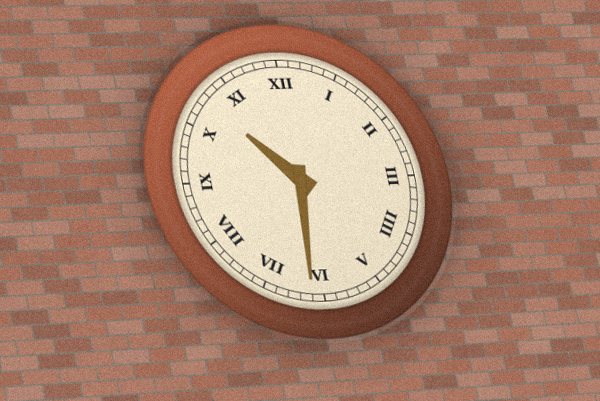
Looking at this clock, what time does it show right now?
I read 10:31
